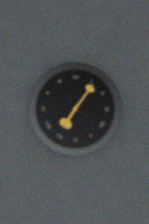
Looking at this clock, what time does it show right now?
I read 7:06
